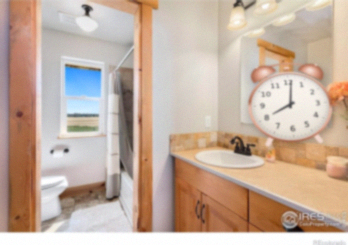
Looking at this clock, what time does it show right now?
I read 8:01
